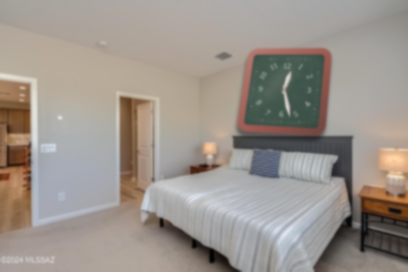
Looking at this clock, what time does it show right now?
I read 12:27
